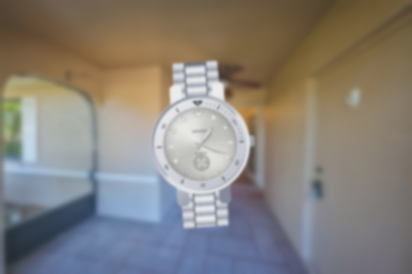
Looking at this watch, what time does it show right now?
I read 1:19
